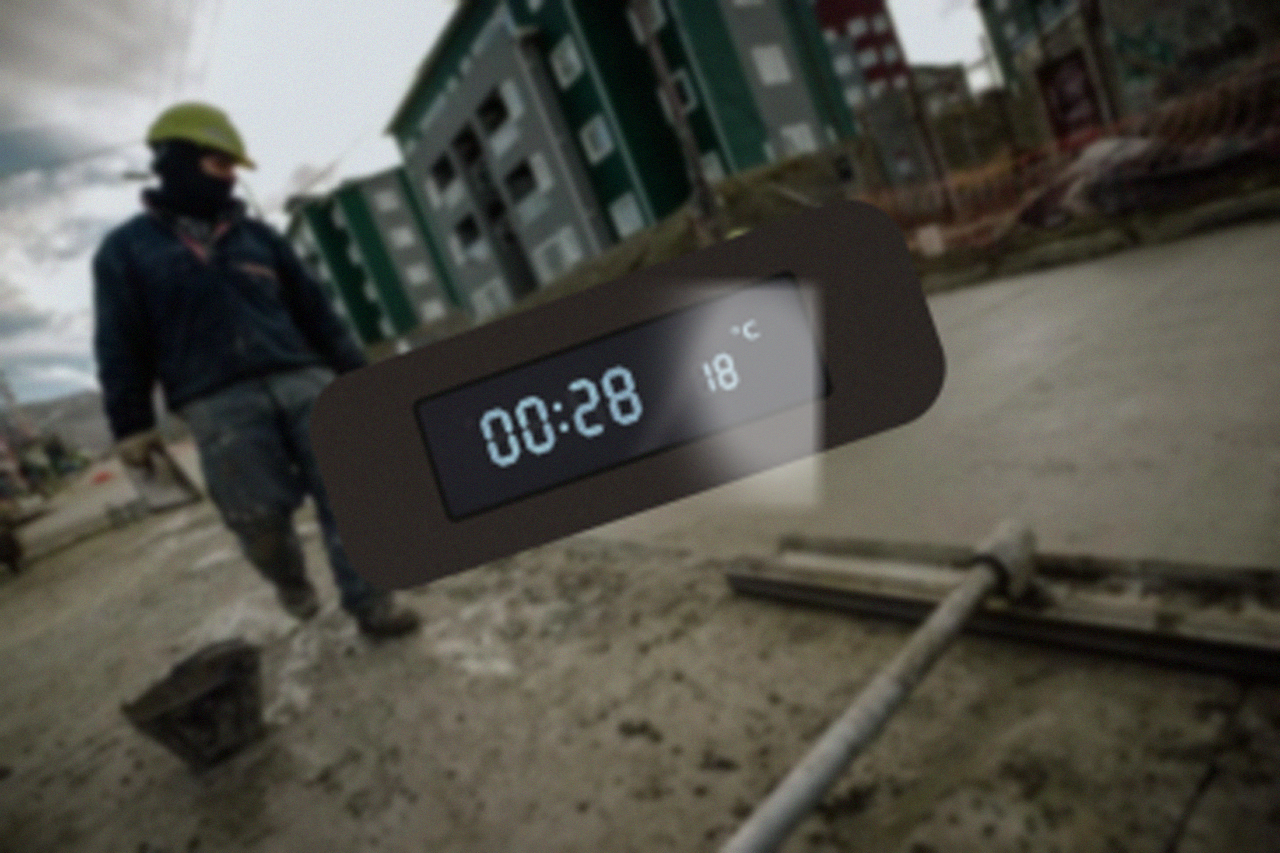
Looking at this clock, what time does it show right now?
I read 0:28
